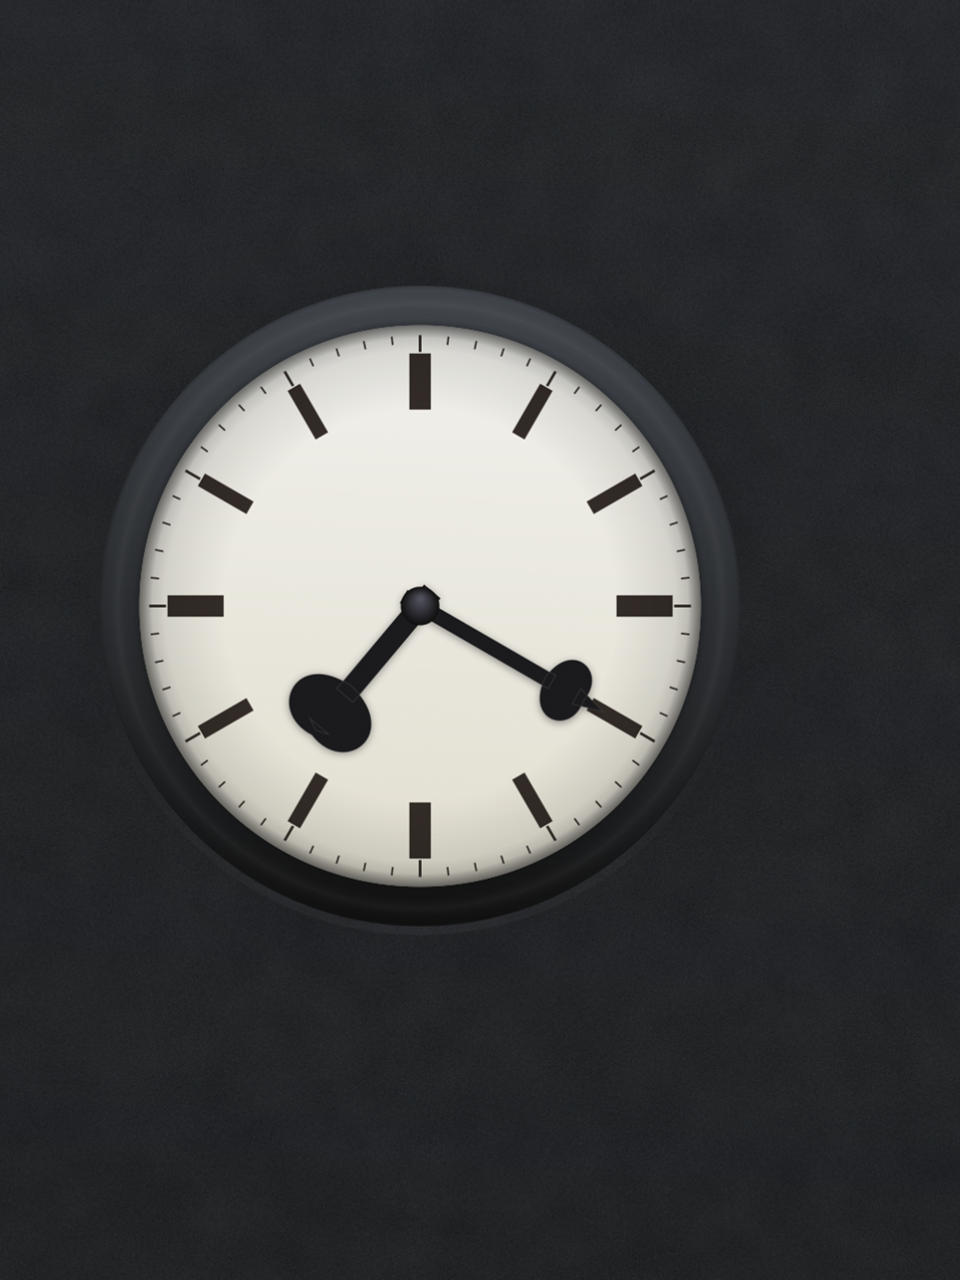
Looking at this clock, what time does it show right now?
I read 7:20
